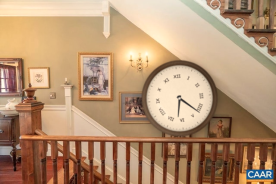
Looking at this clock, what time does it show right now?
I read 6:22
